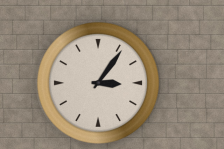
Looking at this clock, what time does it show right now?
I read 3:06
